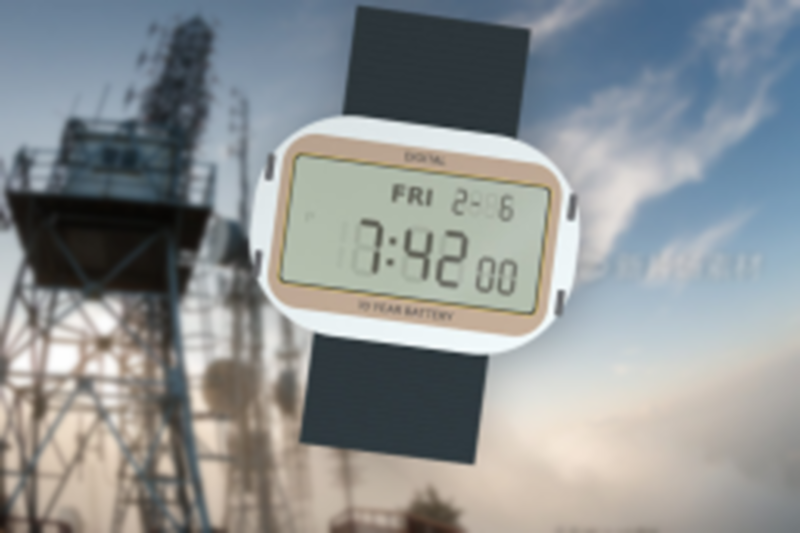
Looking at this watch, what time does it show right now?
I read 7:42:00
